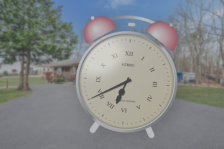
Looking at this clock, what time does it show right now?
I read 6:40
